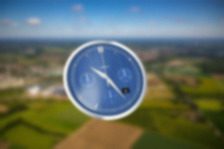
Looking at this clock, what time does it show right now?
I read 10:25
